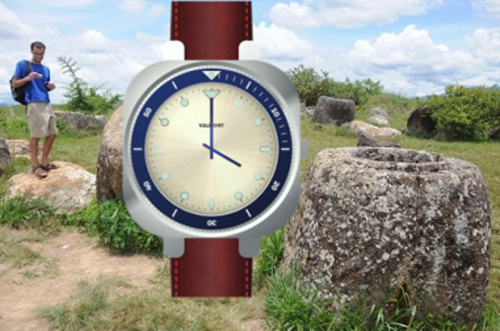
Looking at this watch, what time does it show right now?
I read 4:00
